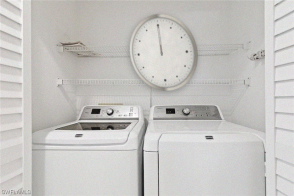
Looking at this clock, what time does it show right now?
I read 12:00
